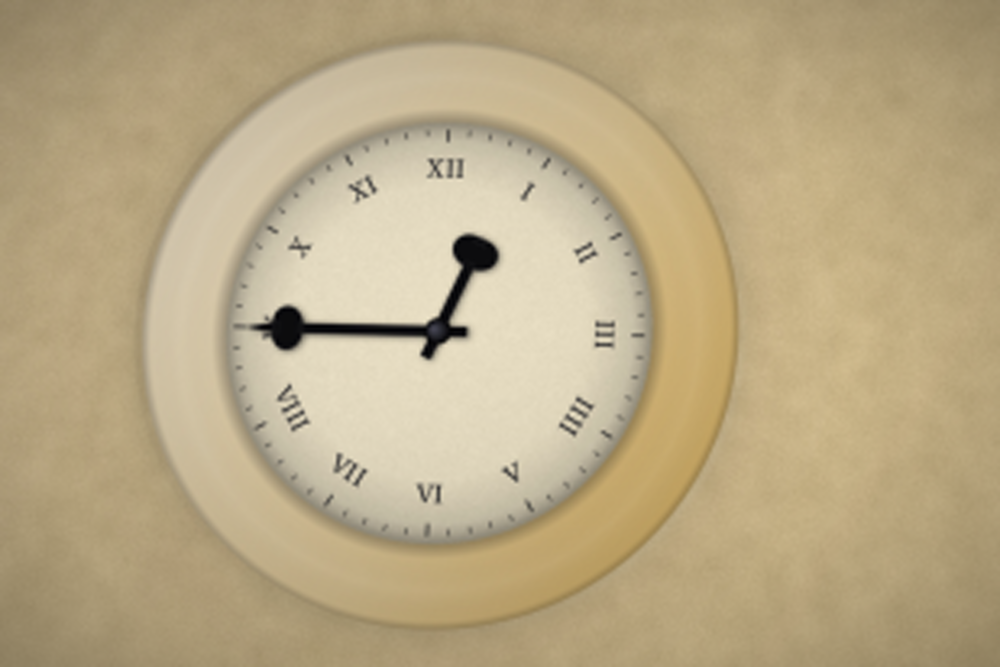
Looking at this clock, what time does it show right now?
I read 12:45
